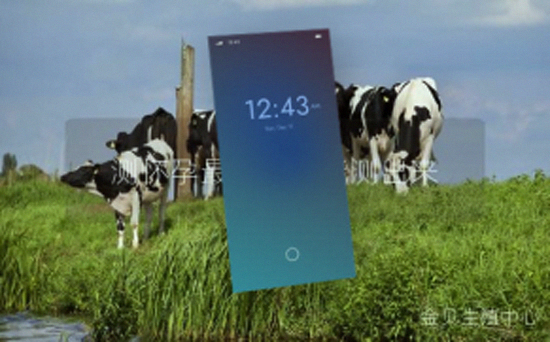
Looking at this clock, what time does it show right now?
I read 12:43
